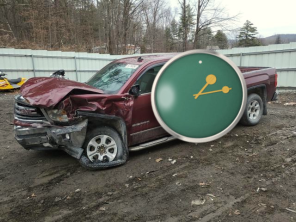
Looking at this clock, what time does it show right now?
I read 1:13
